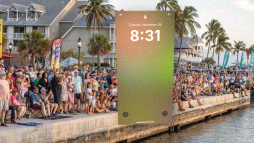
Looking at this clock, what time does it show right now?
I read 8:31
